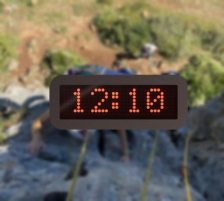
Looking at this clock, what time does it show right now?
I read 12:10
